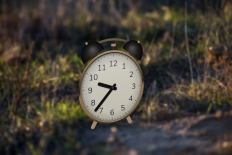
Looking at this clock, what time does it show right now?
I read 9:37
